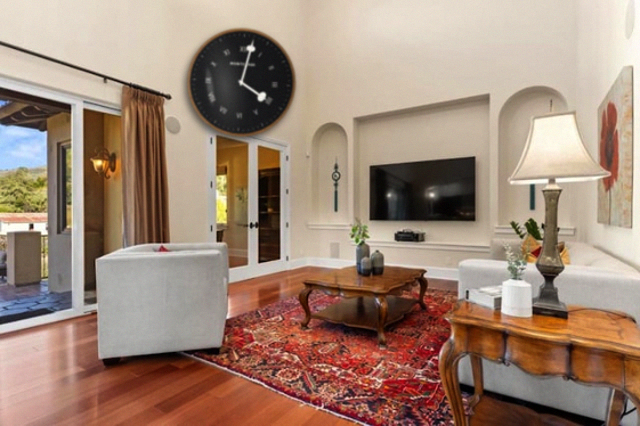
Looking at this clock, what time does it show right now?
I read 4:02
